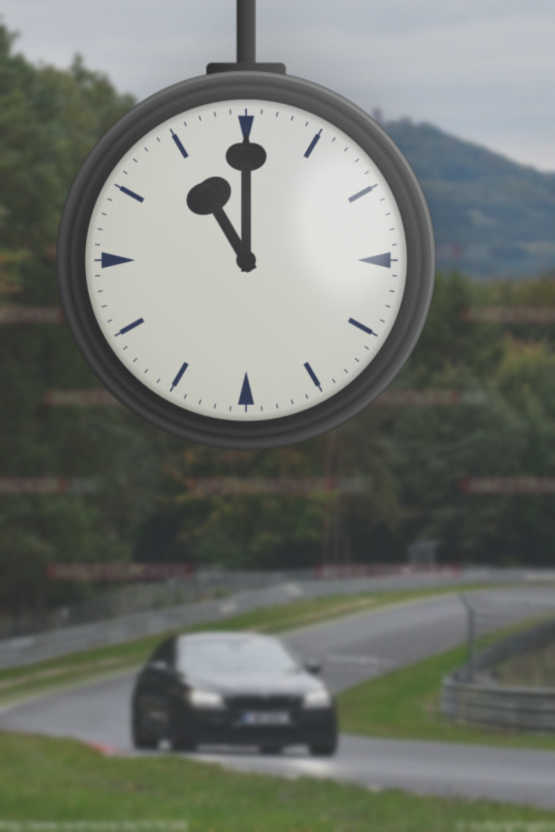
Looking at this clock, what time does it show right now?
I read 11:00
